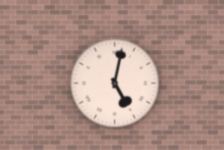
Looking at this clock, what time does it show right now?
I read 5:02
